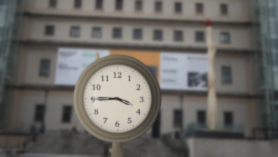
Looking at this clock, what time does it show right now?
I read 3:45
